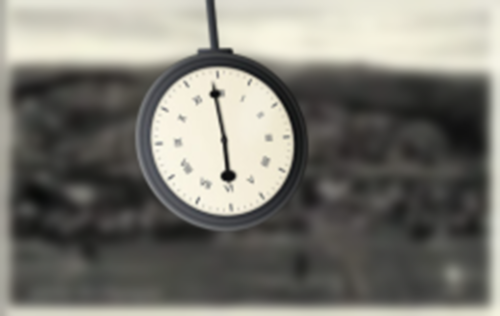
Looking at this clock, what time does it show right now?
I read 5:59
